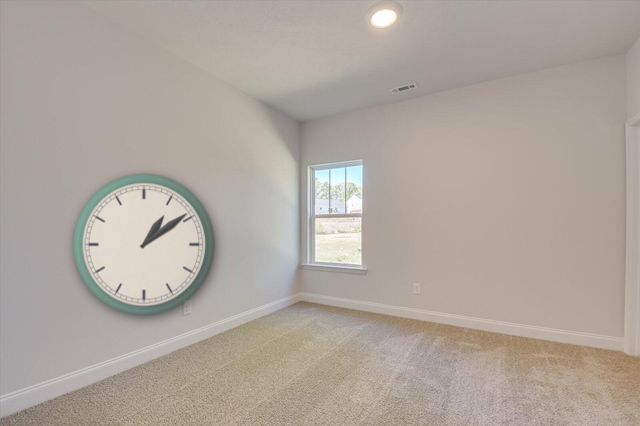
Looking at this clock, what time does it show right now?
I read 1:09
